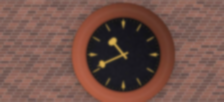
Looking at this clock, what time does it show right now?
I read 10:41
